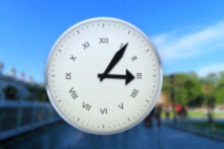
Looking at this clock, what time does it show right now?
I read 3:06
